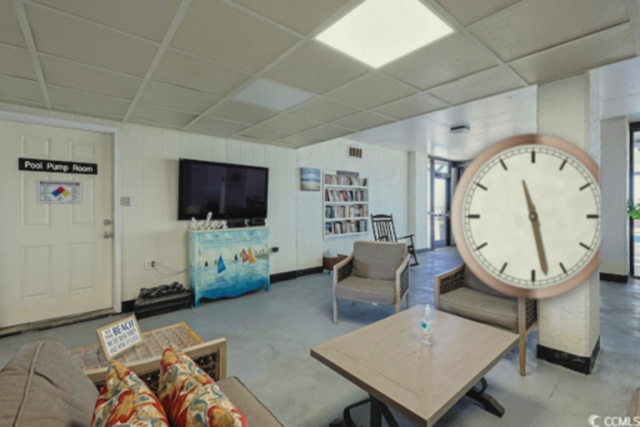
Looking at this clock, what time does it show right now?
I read 11:28
